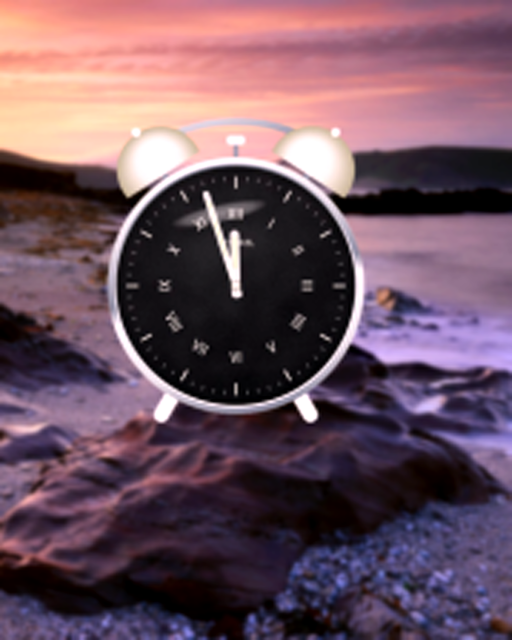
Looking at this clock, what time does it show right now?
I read 11:57
